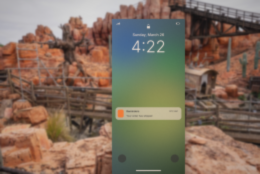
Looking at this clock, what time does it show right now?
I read 4:22
